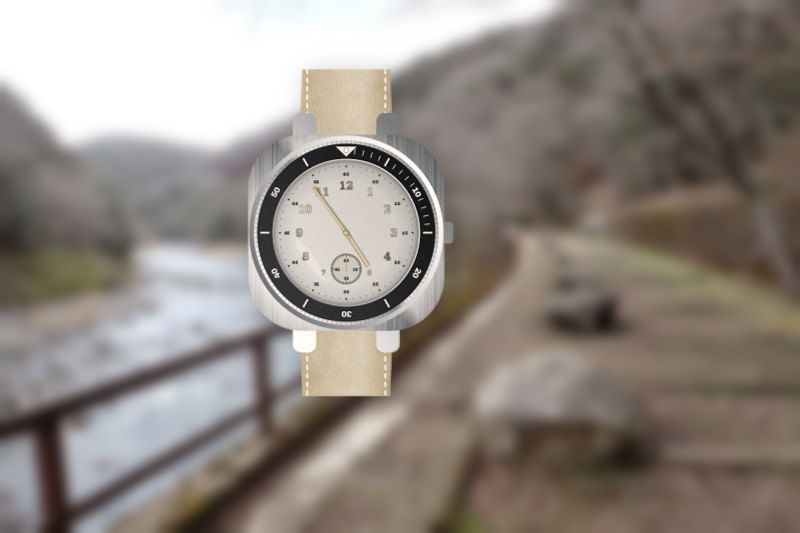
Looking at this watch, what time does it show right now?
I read 4:54
